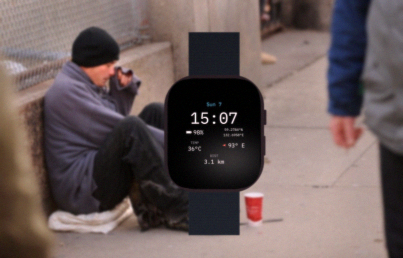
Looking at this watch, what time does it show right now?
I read 15:07
